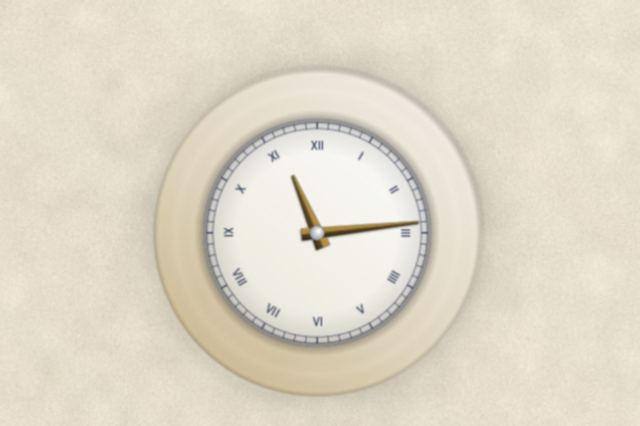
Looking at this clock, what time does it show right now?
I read 11:14
